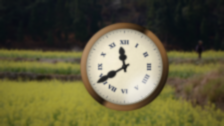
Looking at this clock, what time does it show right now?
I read 11:40
